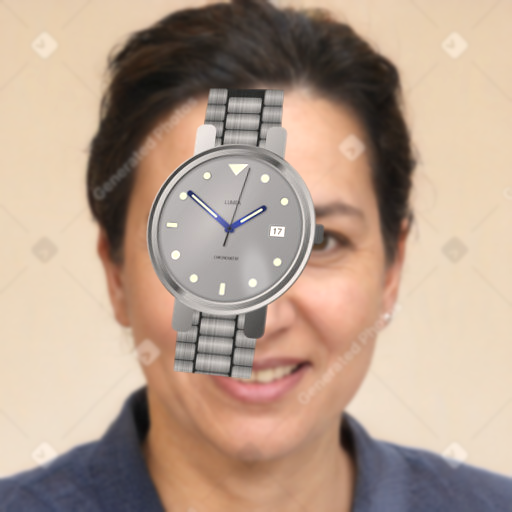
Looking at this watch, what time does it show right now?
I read 1:51:02
